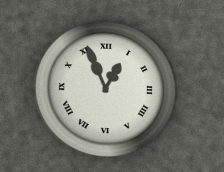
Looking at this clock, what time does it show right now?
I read 12:56
